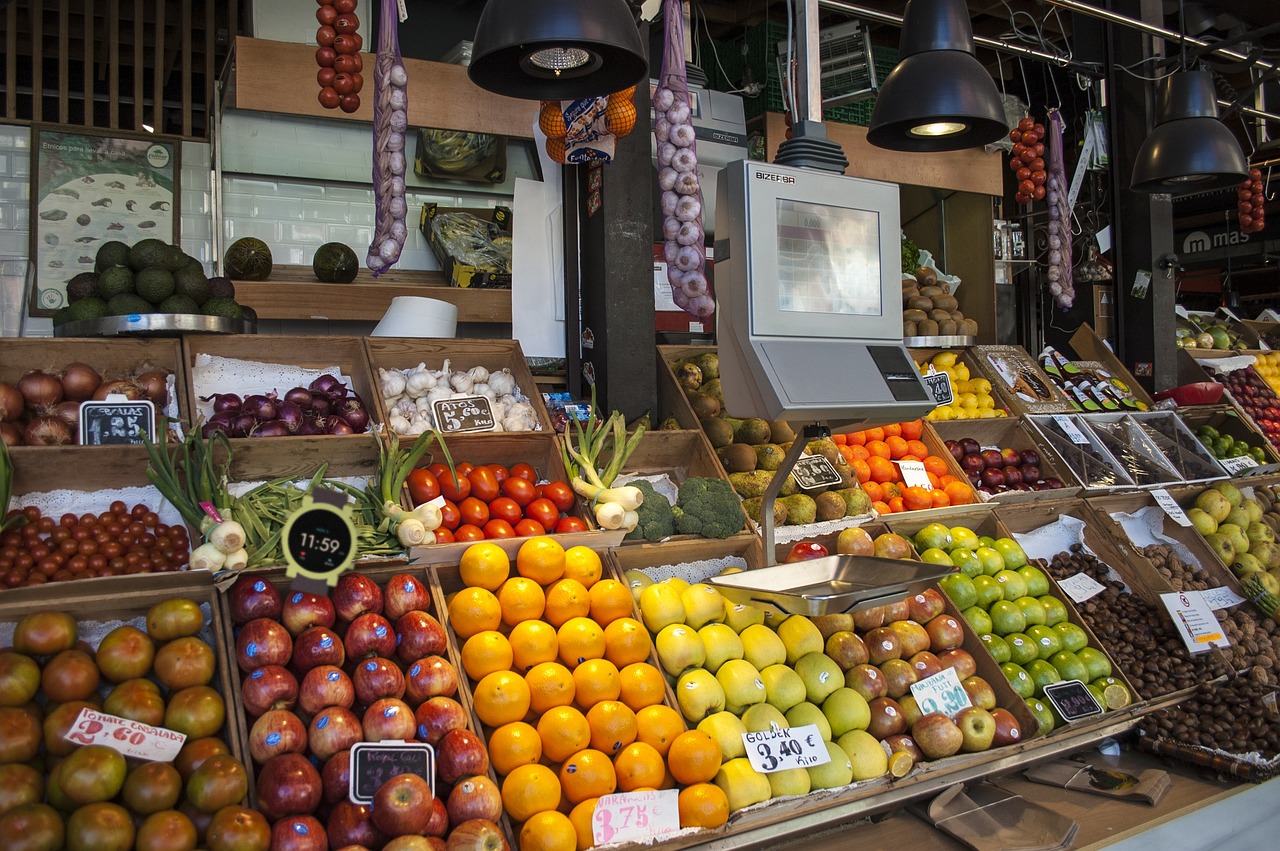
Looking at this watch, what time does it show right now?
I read 11:59
